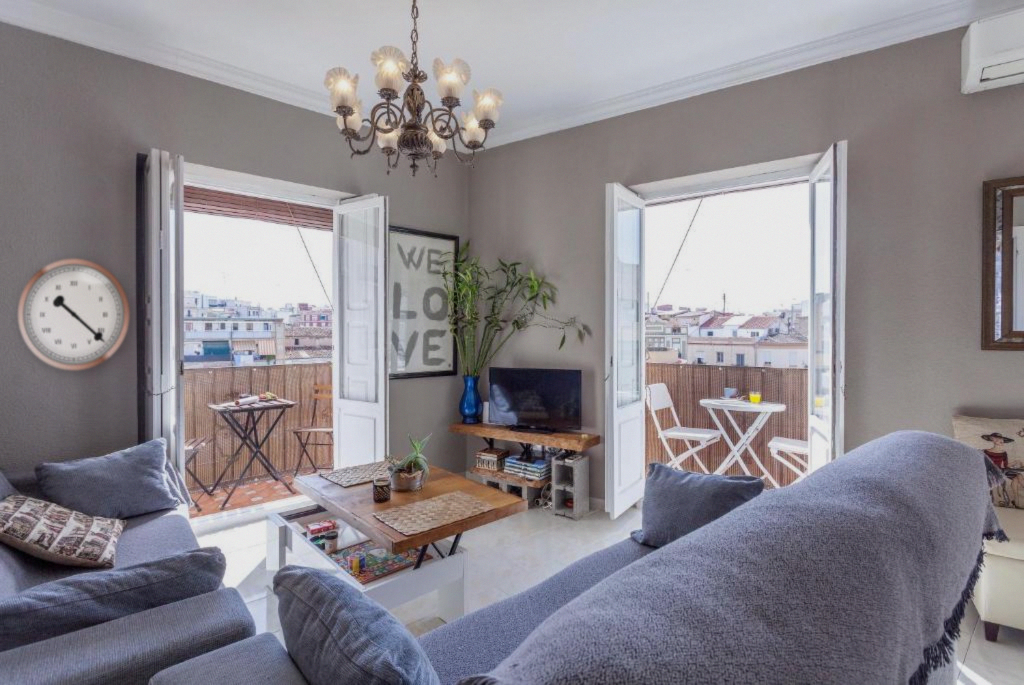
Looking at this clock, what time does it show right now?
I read 10:22
